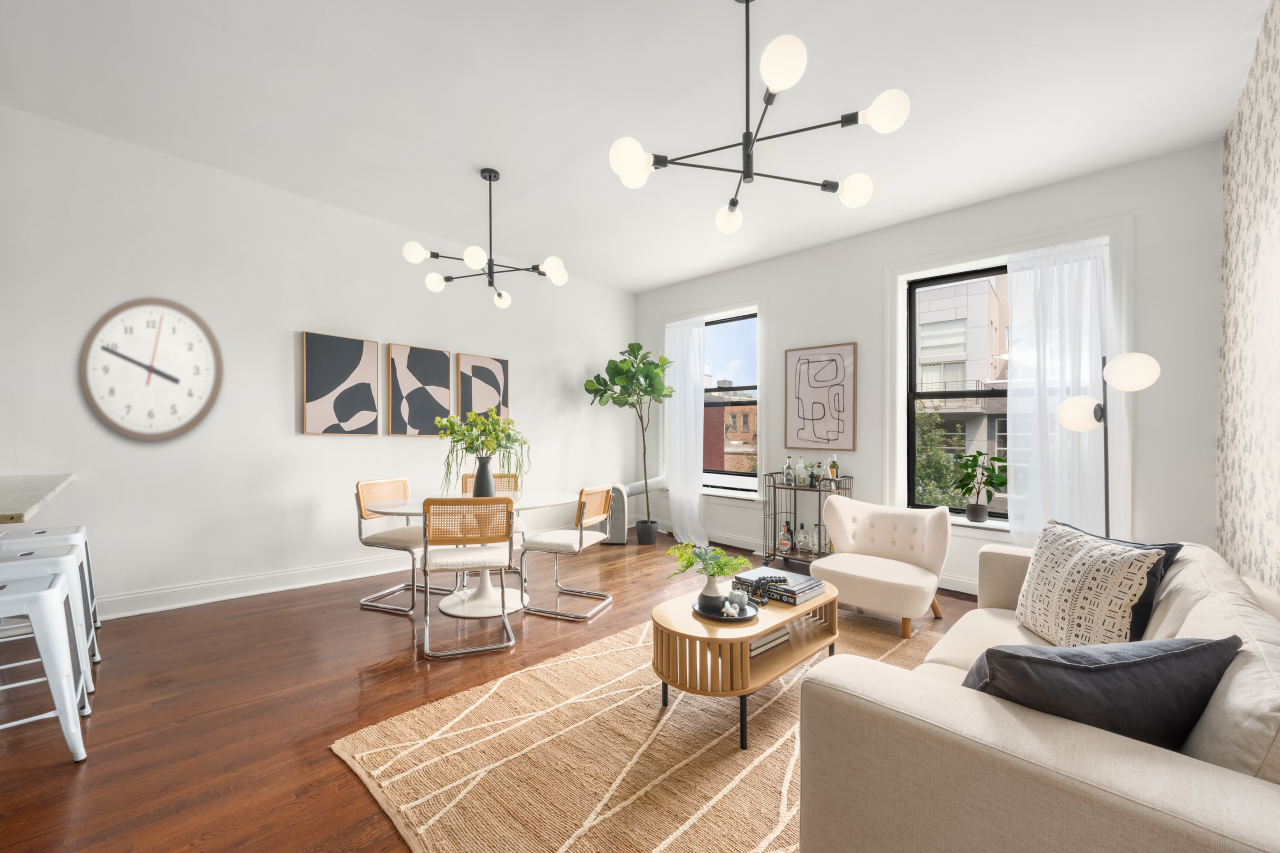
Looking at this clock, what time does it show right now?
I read 3:49:02
